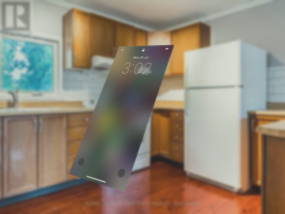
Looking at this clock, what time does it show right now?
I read 3:02
